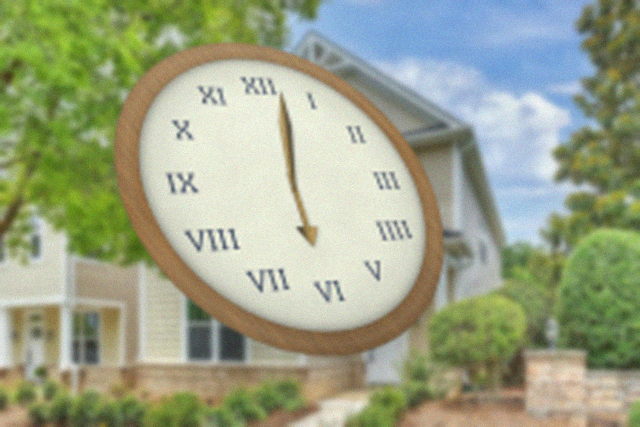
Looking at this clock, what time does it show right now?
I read 6:02
